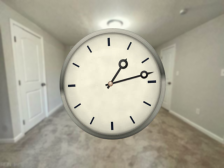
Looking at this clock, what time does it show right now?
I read 1:13
